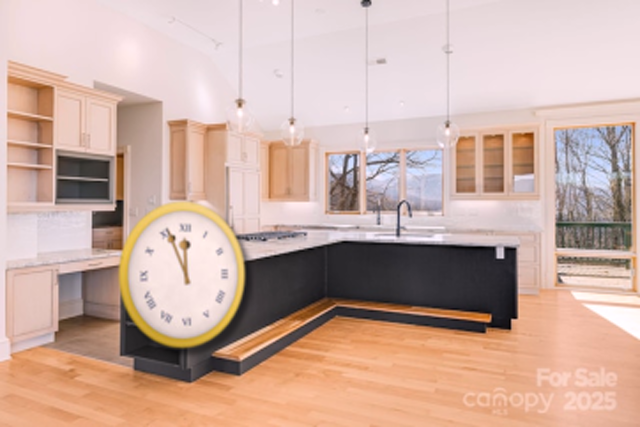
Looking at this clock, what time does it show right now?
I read 11:56
